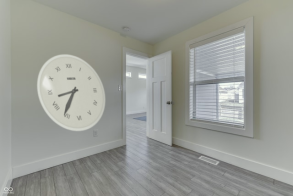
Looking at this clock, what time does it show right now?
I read 8:36
